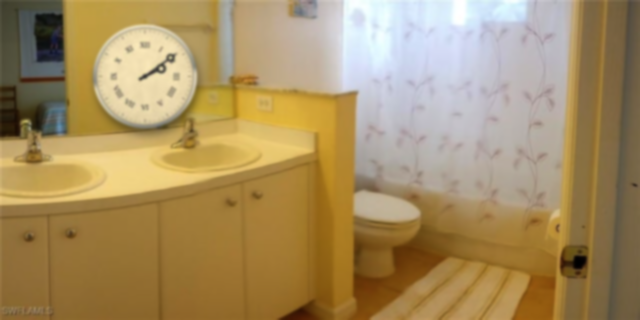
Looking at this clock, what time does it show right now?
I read 2:09
